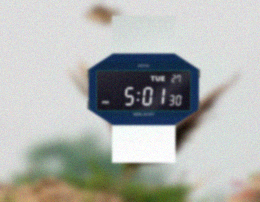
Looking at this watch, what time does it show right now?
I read 5:01
